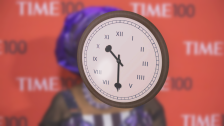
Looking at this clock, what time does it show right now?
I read 10:30
